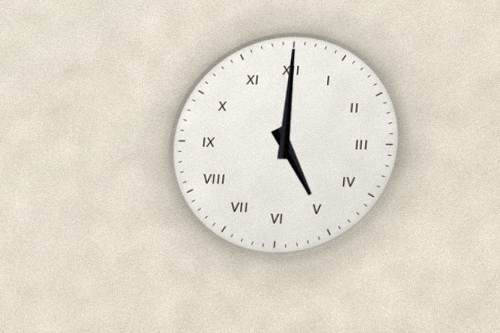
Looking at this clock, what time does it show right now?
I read 5:00
